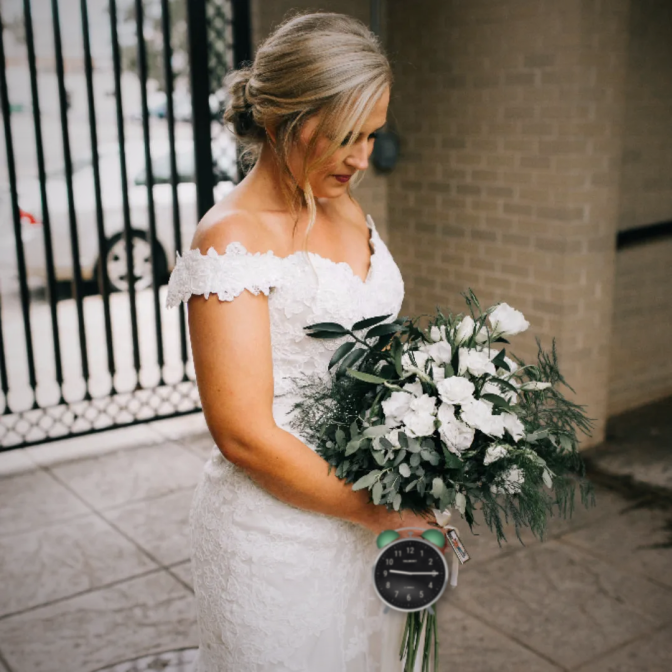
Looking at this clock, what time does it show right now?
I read 9:15
